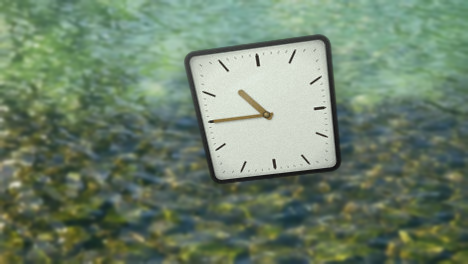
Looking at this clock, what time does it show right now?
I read 10:45
